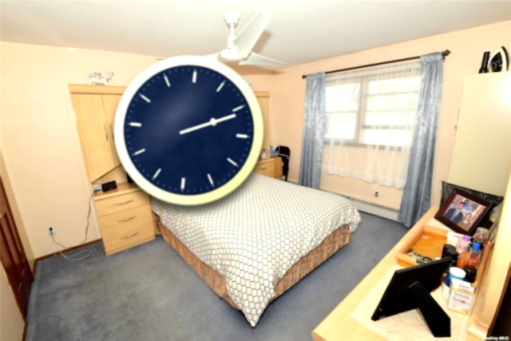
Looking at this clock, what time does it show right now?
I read 2:11
